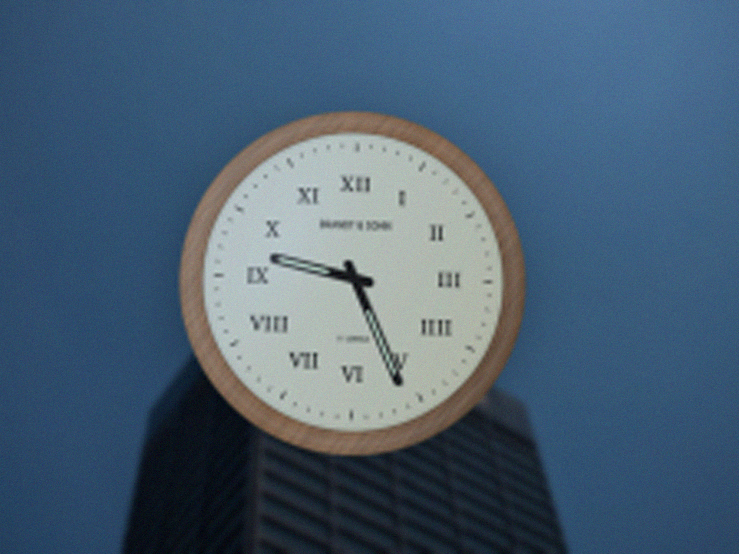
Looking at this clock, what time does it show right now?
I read 9:26
